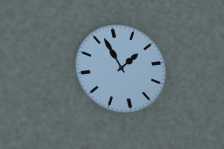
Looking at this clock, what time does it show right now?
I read 1:57
